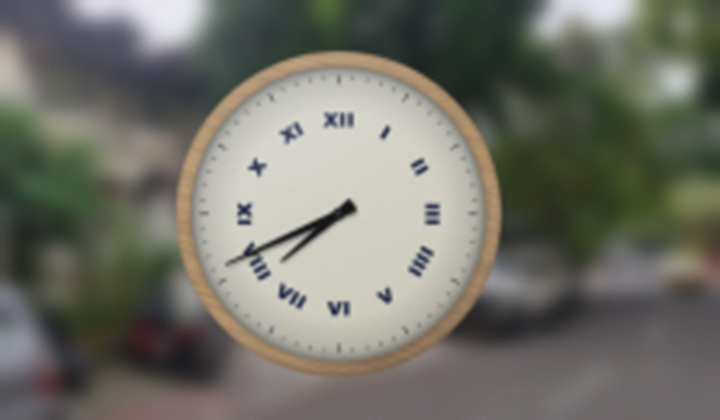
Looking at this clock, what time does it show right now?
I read 7:41
